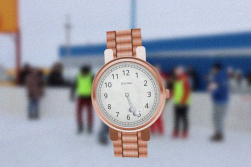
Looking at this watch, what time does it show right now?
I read 5:26
